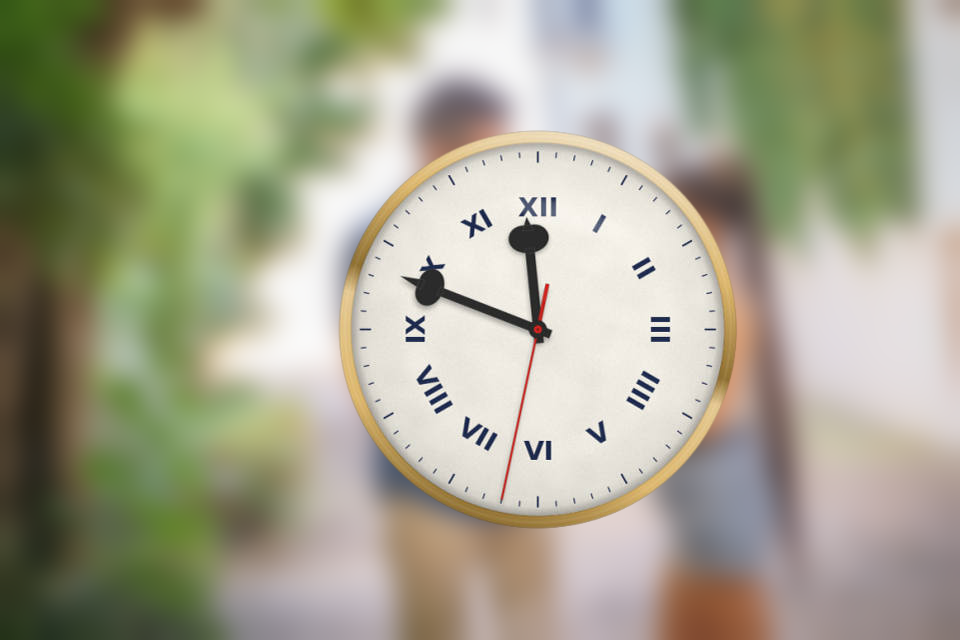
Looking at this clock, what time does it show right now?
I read 11:48:32
